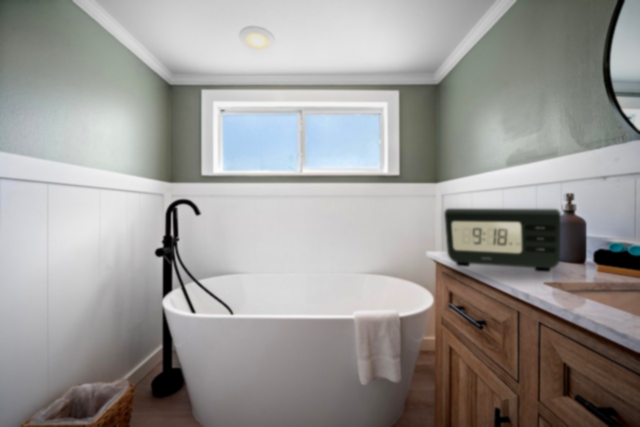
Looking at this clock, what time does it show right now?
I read 9:18
